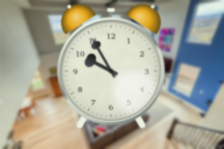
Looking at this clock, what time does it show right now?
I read 9:55
